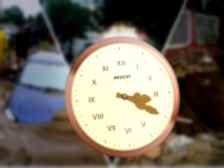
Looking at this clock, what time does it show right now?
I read 3:20
